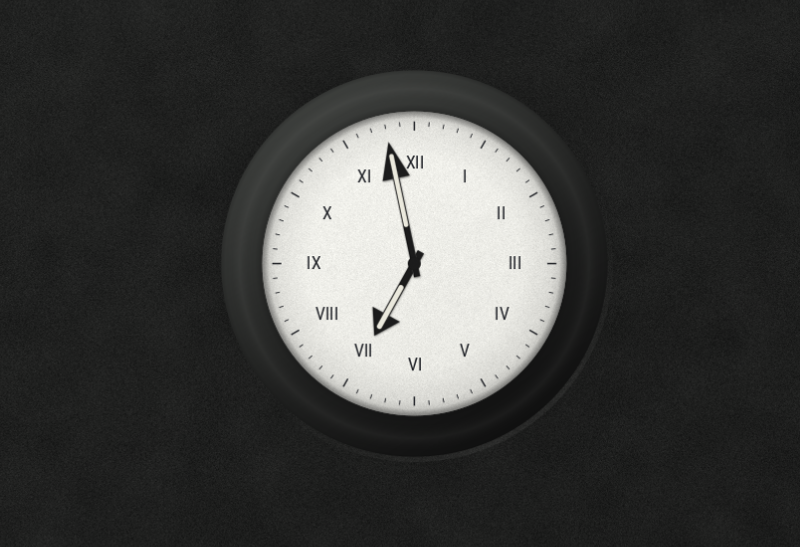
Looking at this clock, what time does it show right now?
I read 6:58
